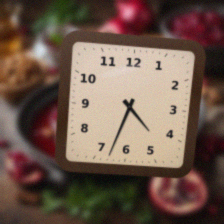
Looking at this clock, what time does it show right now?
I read 4:33
